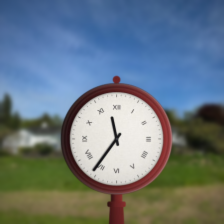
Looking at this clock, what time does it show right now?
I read 11:36
